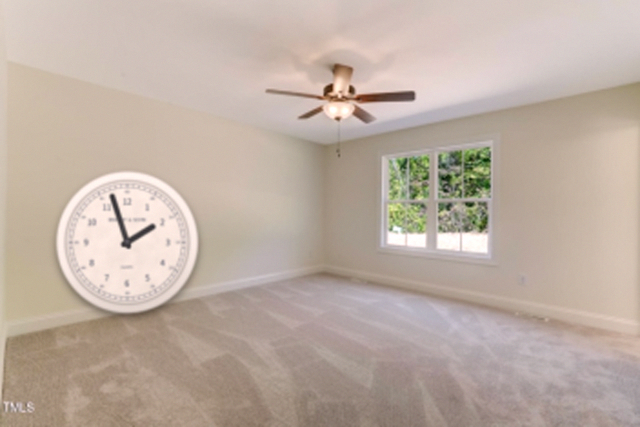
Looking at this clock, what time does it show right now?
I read 1:57
